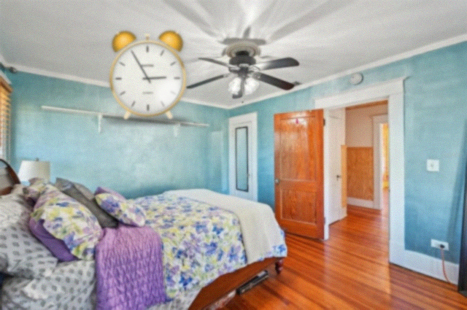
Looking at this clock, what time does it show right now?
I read 2:55
